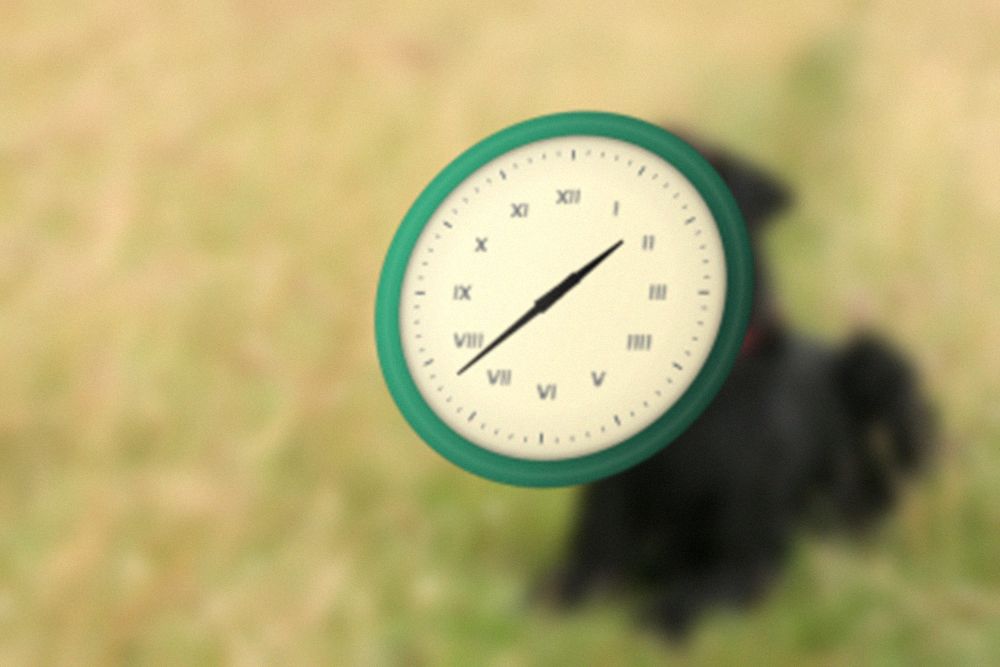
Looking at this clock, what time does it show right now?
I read 1:38
